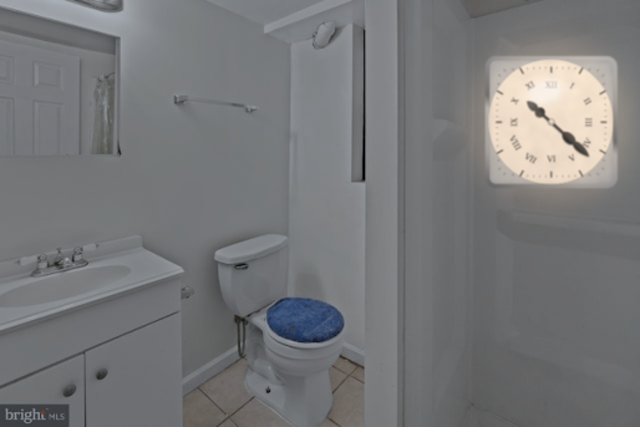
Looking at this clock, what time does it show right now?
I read 10:22
